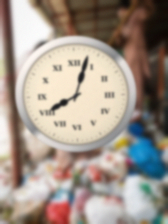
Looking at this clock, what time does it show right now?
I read 8:03
